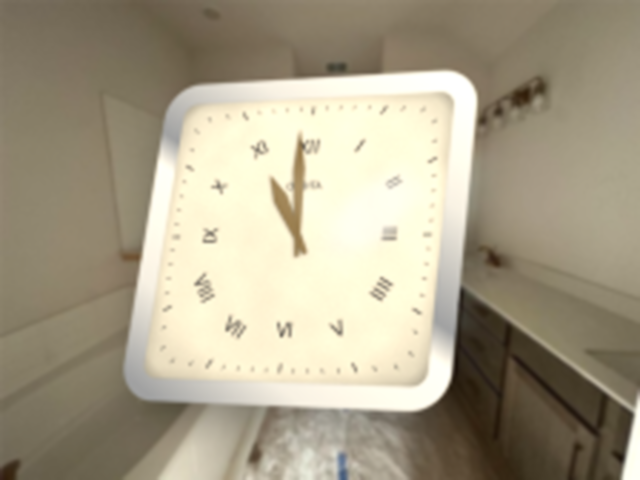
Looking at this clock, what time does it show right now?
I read 10:59
